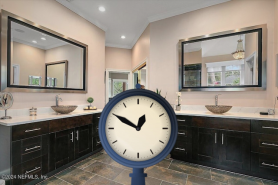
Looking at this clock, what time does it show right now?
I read 12:50
